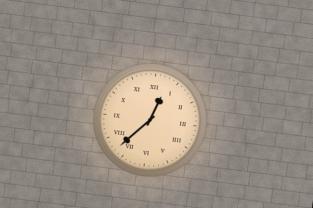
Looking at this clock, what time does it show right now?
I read 12:37
